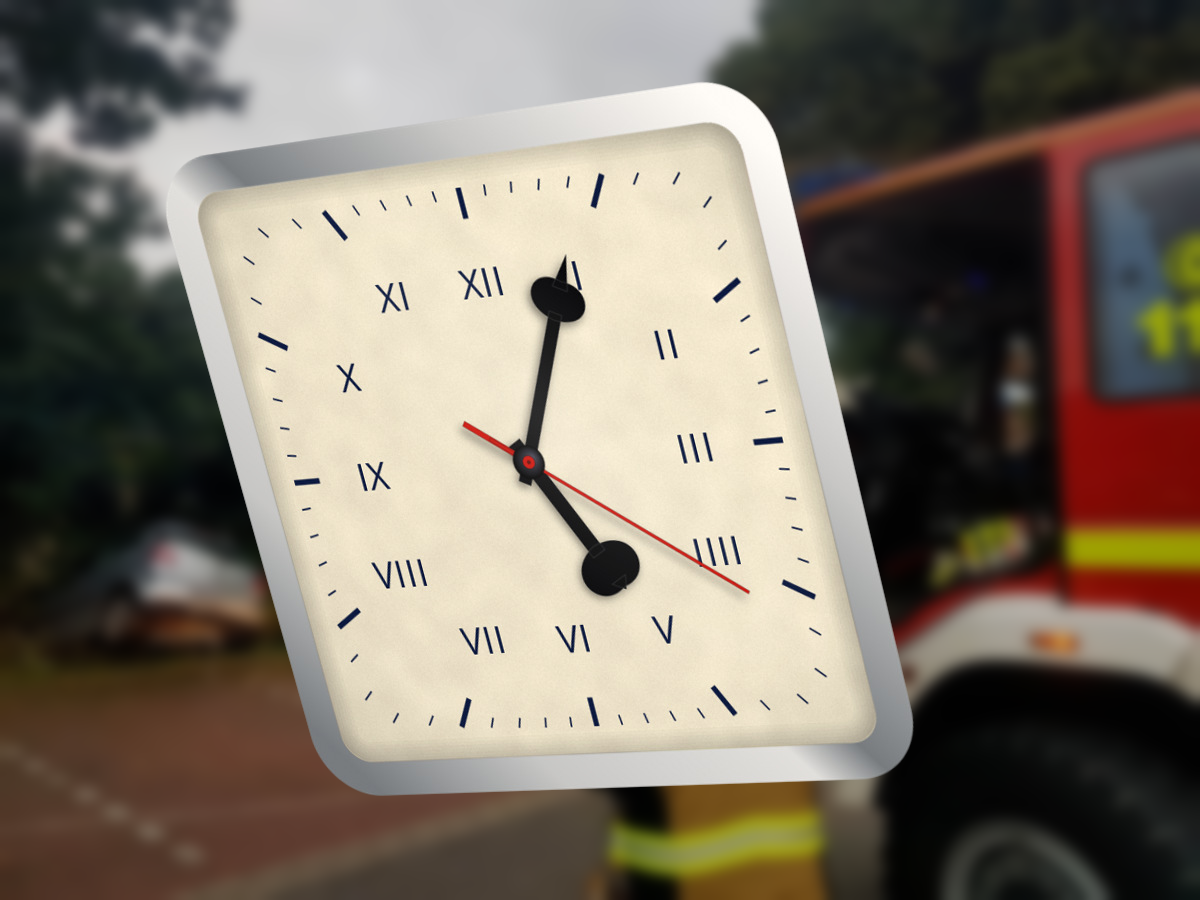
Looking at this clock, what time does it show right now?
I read 5:04:21
